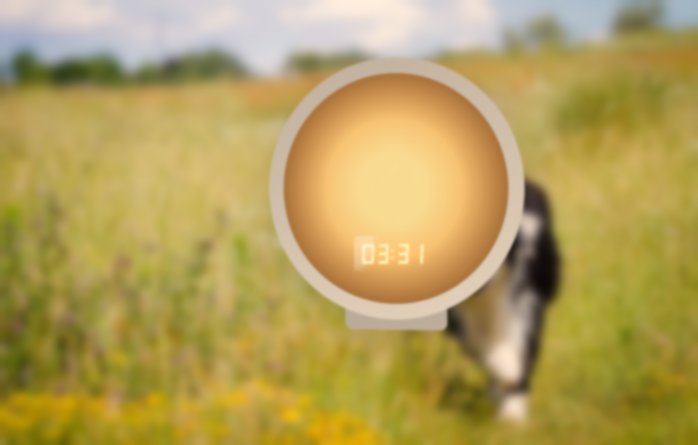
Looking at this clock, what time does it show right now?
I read 3:31
